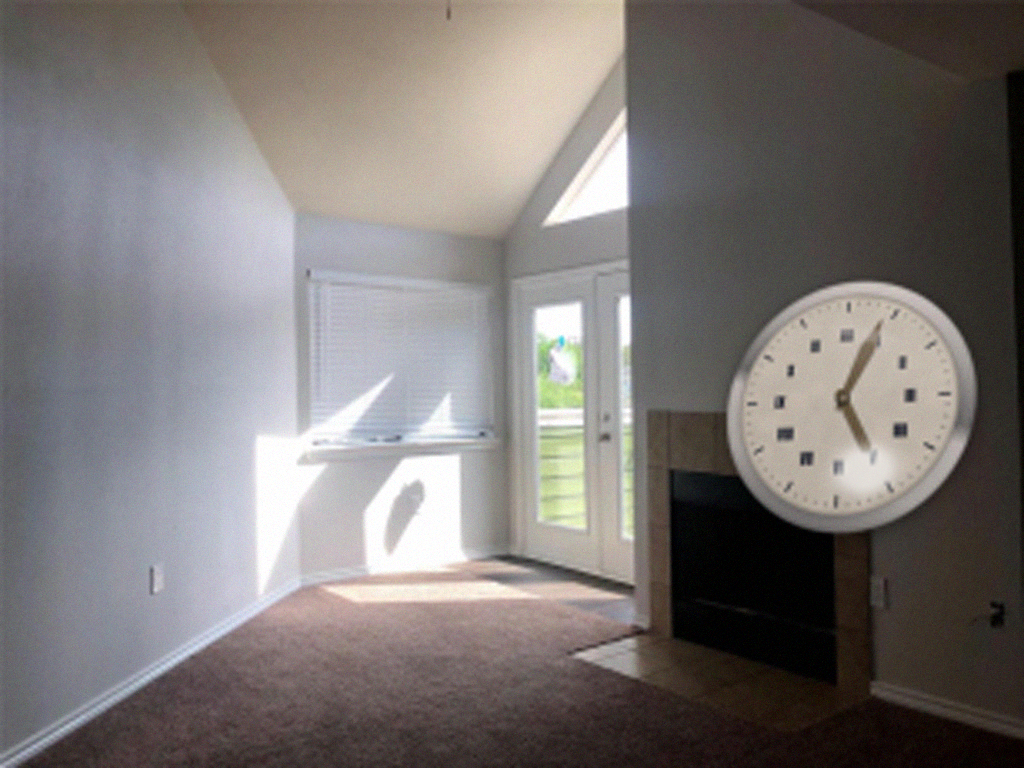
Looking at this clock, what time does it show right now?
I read 5:04
